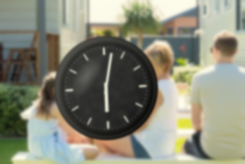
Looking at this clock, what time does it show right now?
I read 6:02
